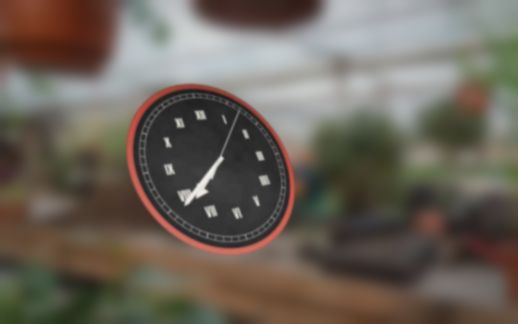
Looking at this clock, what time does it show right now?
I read 7:39:07
